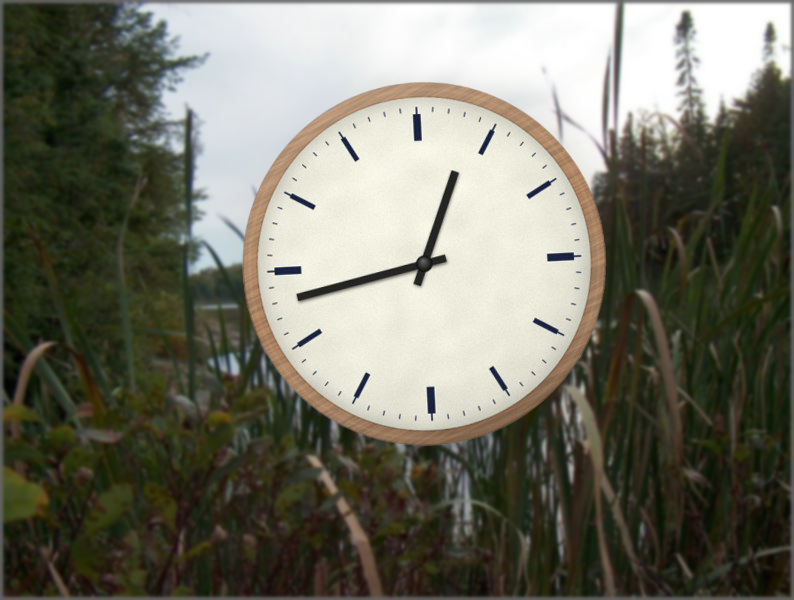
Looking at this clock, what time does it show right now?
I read 12:43
